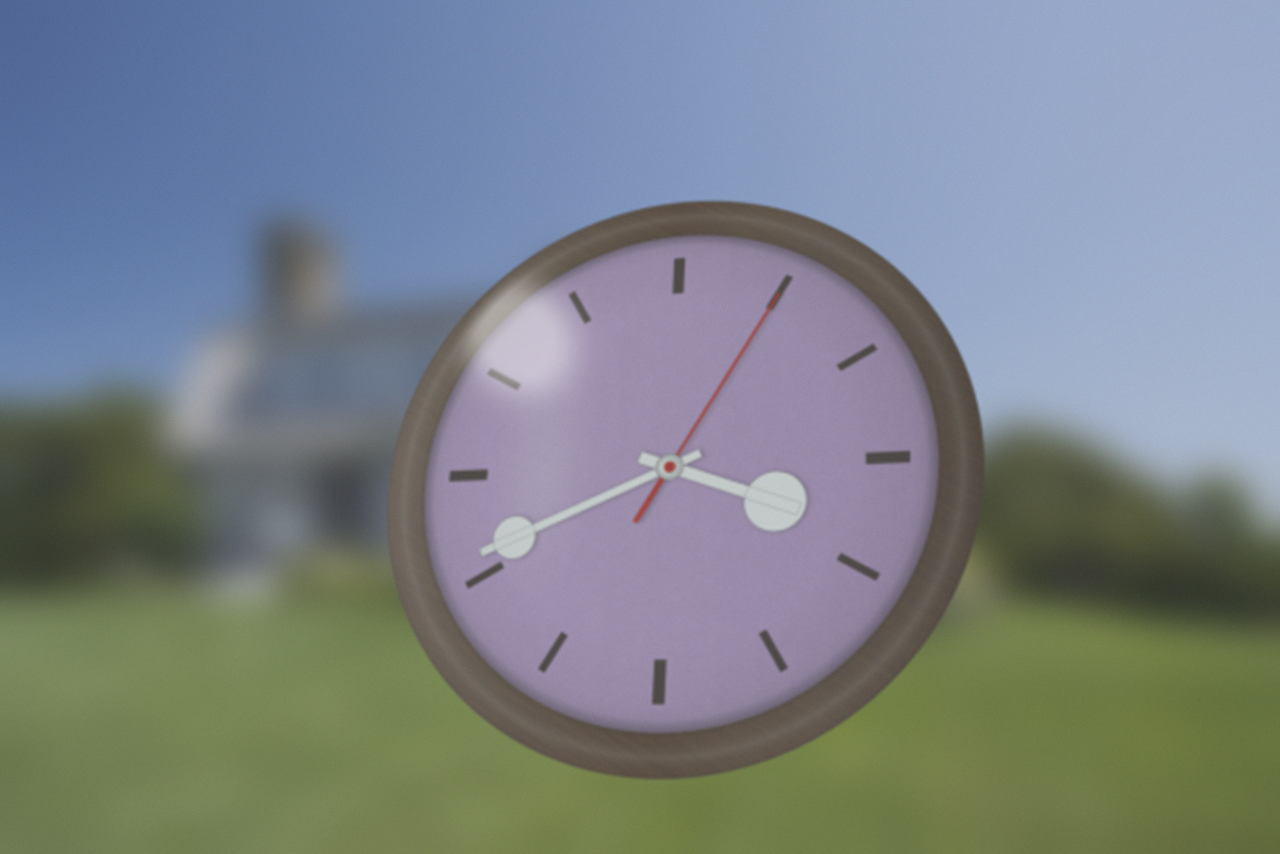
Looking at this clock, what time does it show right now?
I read 3:41:05
